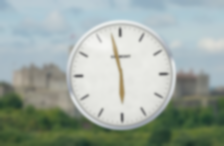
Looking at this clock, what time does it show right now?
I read 5:58
